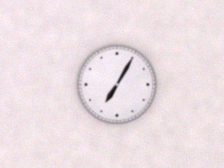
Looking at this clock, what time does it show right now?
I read 7:05
